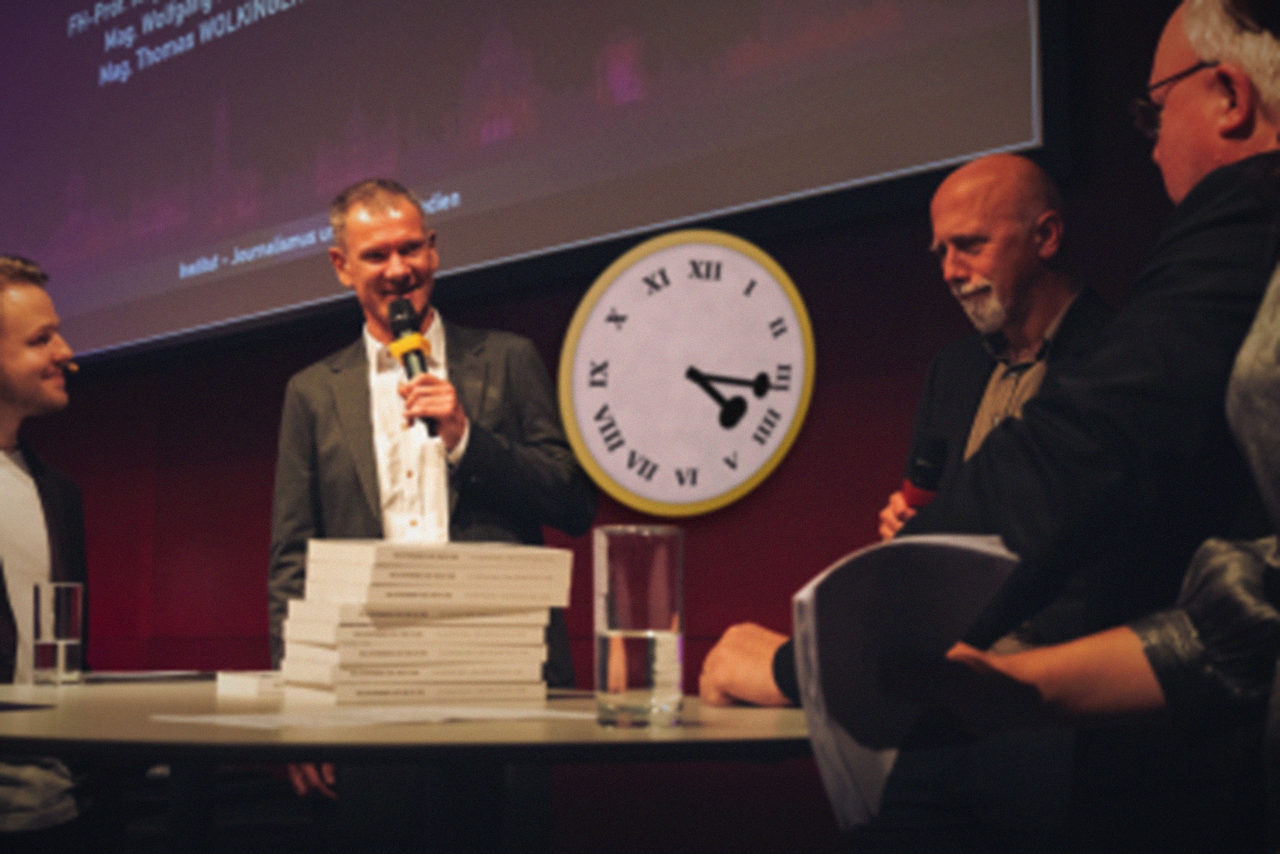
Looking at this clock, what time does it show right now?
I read 4:16
